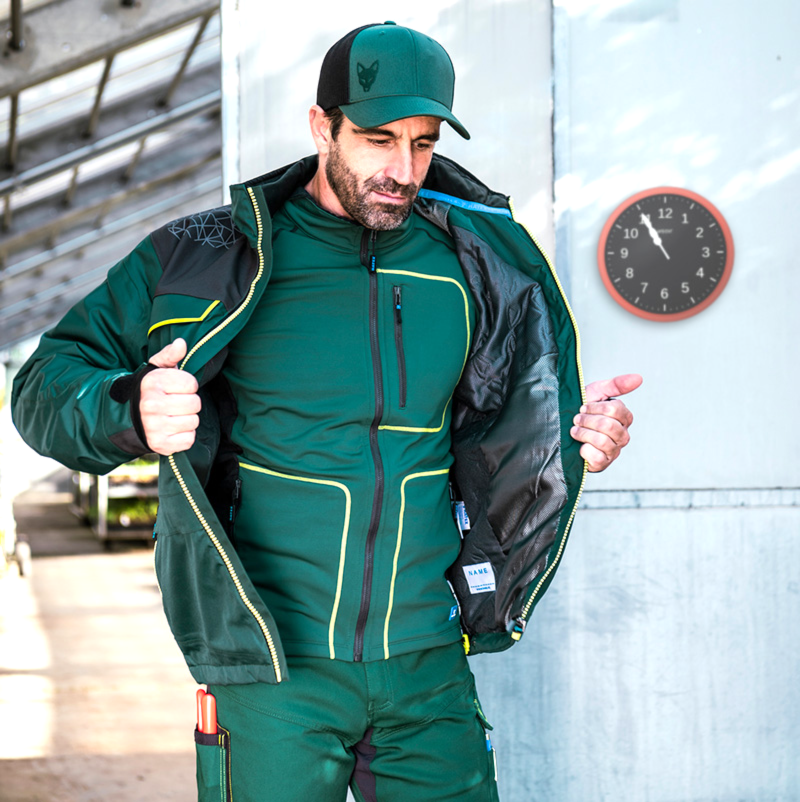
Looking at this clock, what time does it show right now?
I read 10:55
